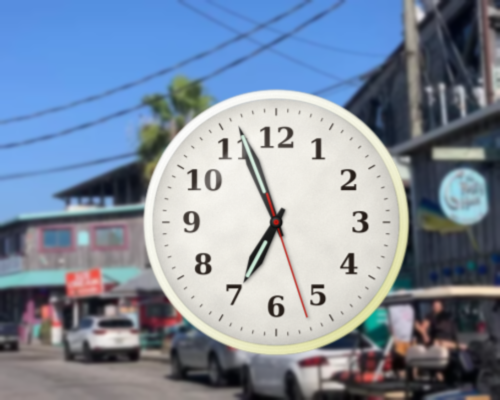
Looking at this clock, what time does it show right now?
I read 6:56:27
